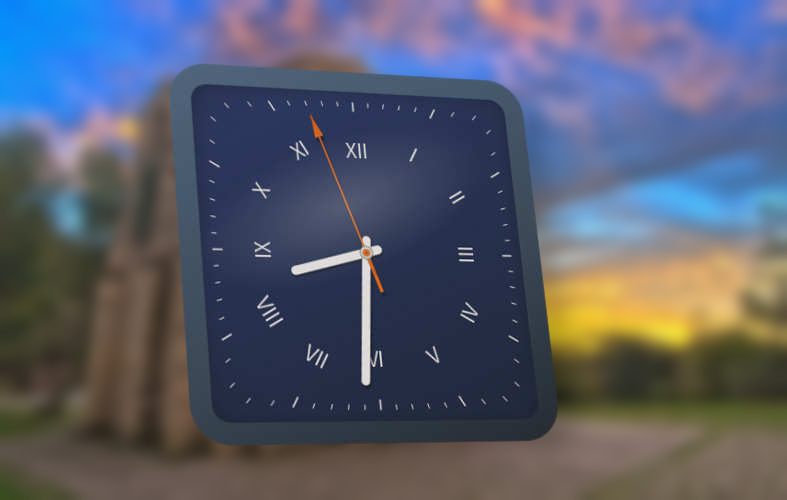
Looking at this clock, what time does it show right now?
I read 8:30:57
